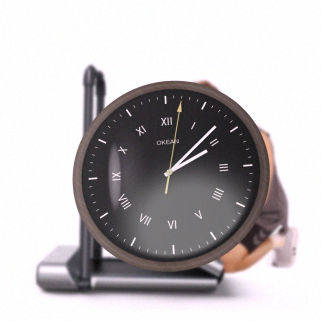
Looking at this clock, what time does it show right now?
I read 2:08:02
